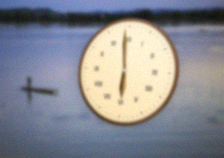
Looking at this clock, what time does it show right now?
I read 5:59
